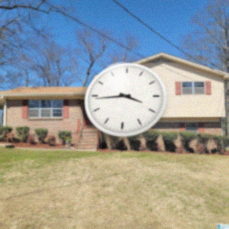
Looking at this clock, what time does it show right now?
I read 3:44
